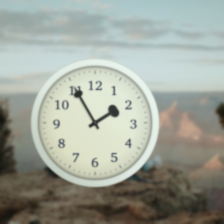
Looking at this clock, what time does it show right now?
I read 1:55
